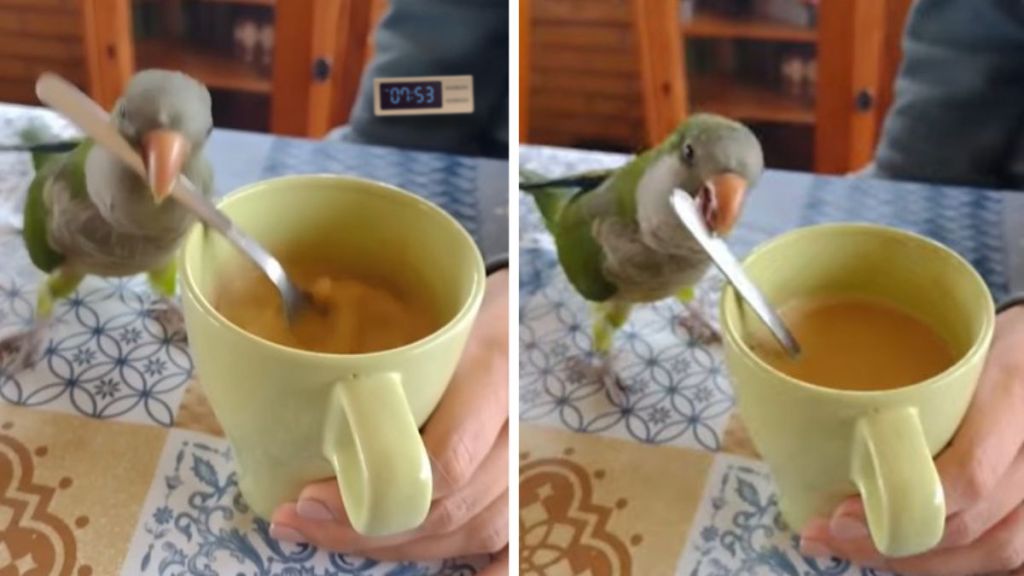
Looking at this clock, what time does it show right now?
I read 7:53
